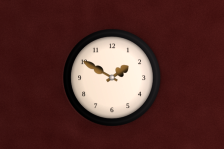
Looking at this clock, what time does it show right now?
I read 1:50
